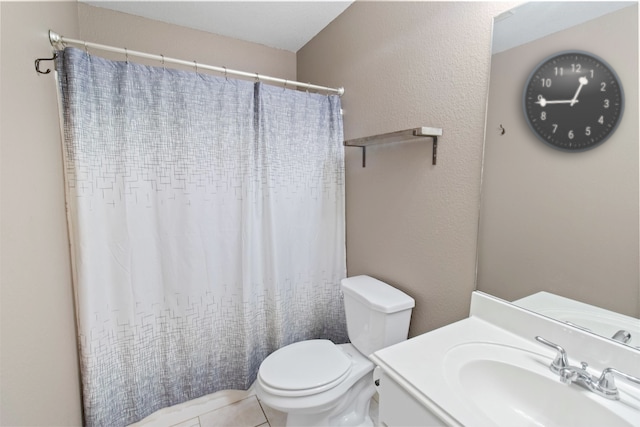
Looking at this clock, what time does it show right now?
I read 12:44
